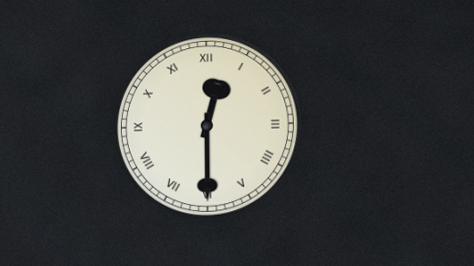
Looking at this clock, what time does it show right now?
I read 12:30
